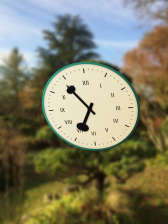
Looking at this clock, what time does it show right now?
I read 6:54
